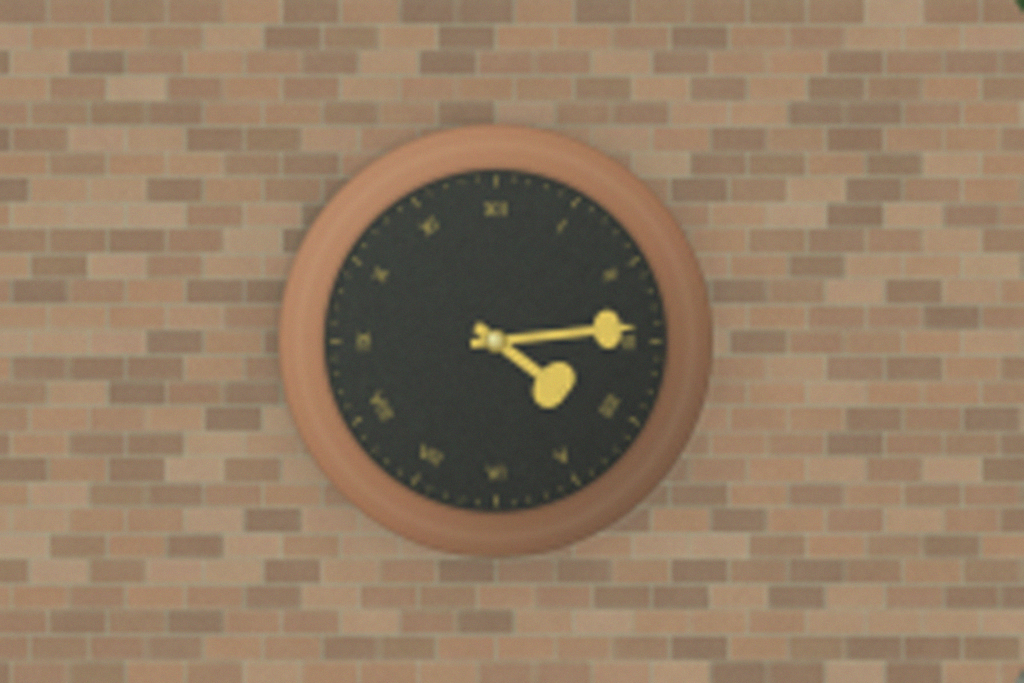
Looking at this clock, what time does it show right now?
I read 4:14
